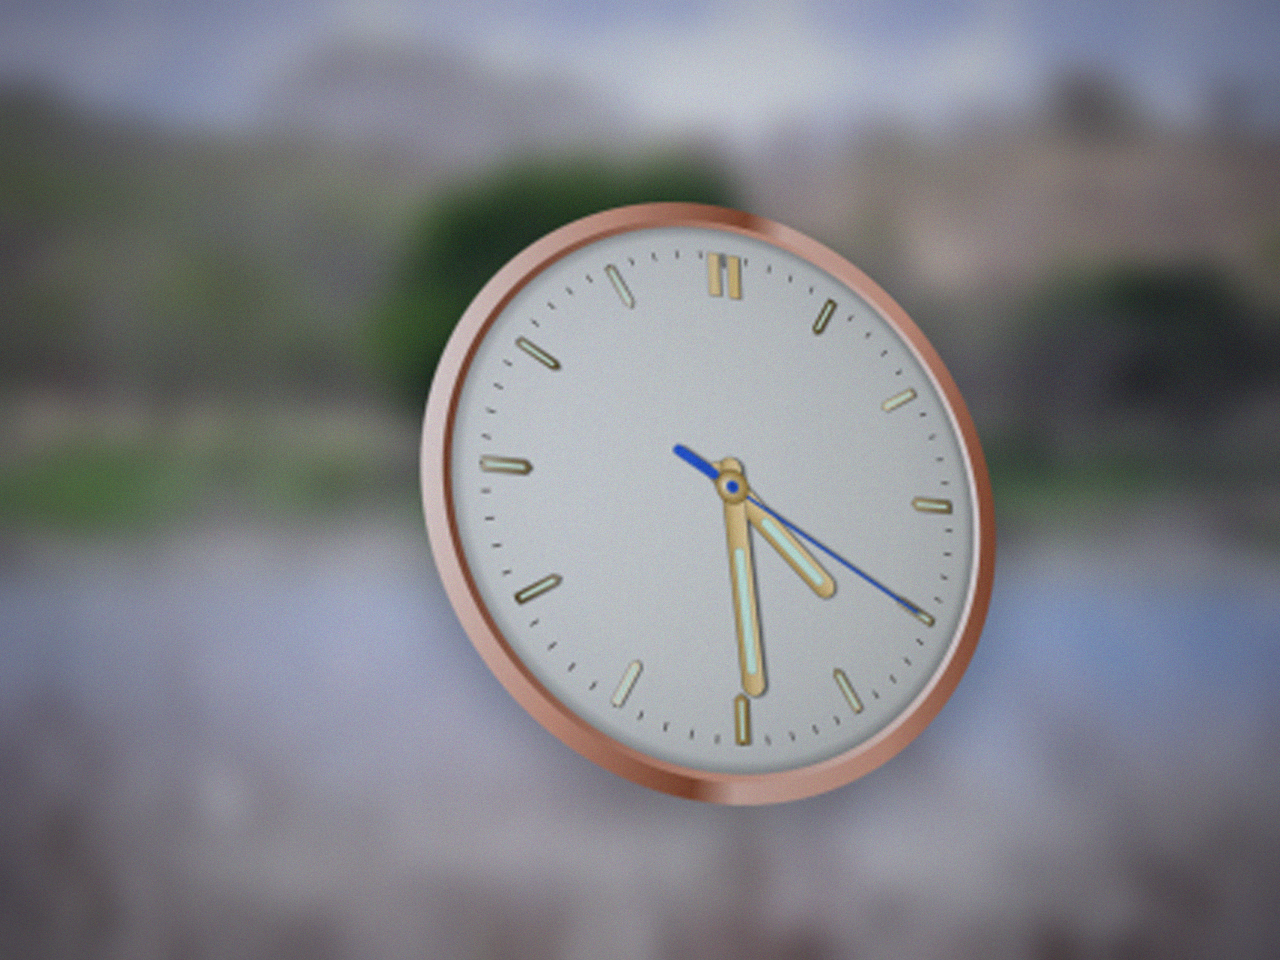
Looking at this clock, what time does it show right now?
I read 4:29:20
